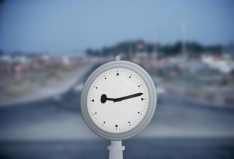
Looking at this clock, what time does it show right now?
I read 9:13
